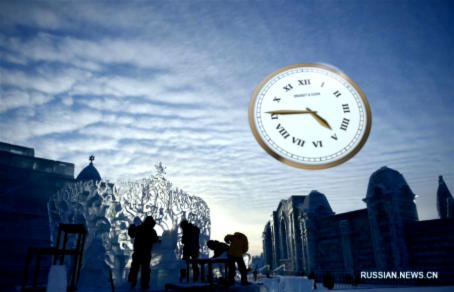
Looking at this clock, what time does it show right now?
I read 4:46
